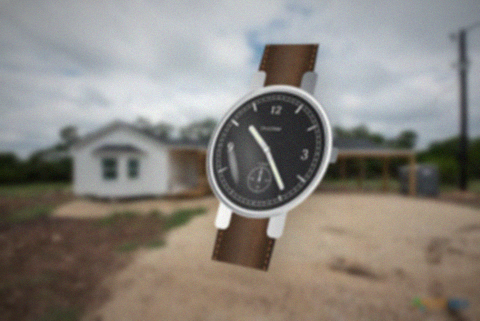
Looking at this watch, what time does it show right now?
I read 10:24
